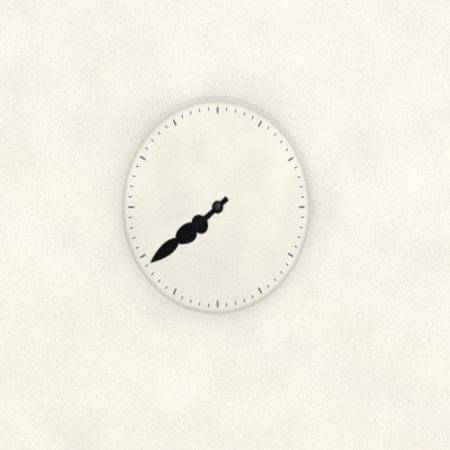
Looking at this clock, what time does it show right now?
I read 7:39
